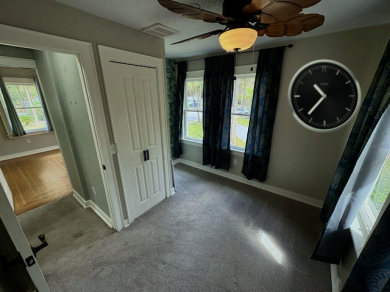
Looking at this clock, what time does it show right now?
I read 10:37
